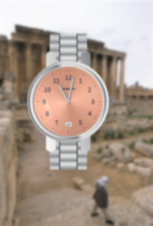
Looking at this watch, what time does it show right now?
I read 11:02
